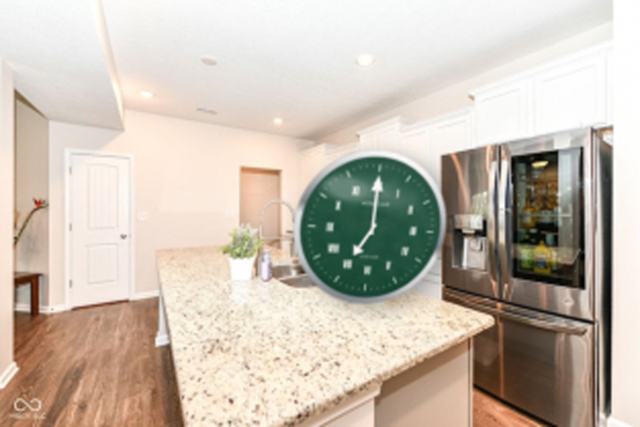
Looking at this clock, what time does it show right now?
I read 7:00
